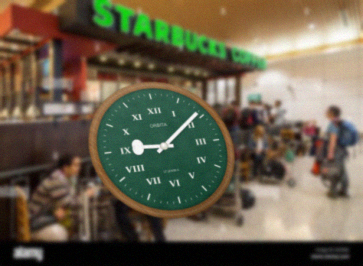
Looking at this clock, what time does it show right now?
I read 9:09
